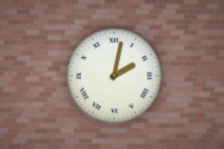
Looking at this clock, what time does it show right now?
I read 2:02
